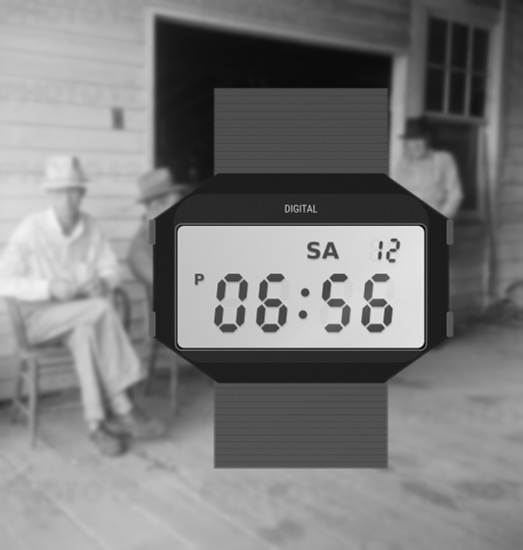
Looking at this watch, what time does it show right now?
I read 6:56
